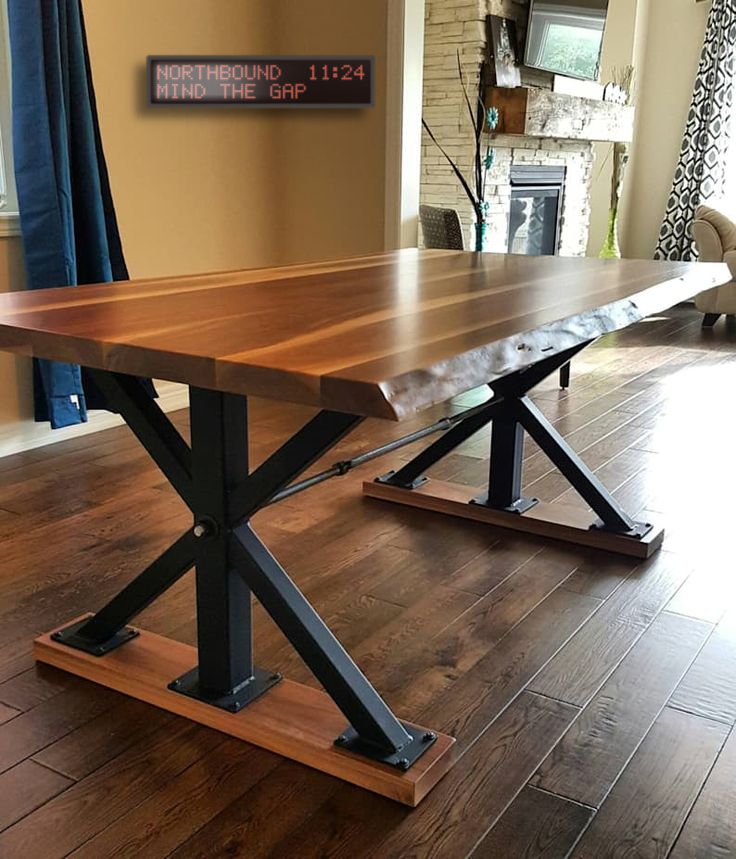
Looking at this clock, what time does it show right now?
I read 11:24
